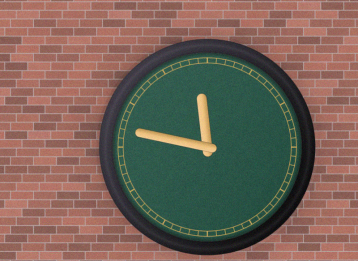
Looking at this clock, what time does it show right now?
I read 11:47
